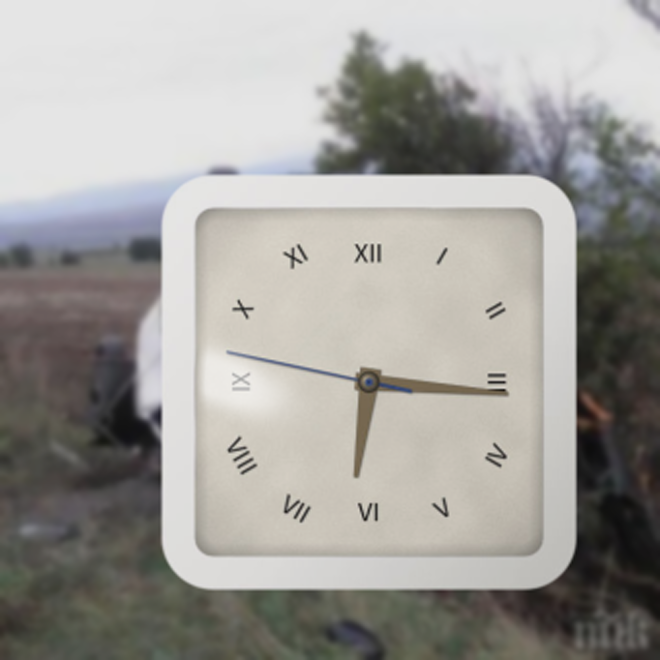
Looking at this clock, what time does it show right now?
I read 6:15:47
